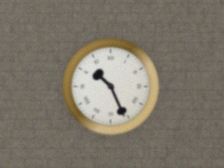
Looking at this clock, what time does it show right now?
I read 10:26
